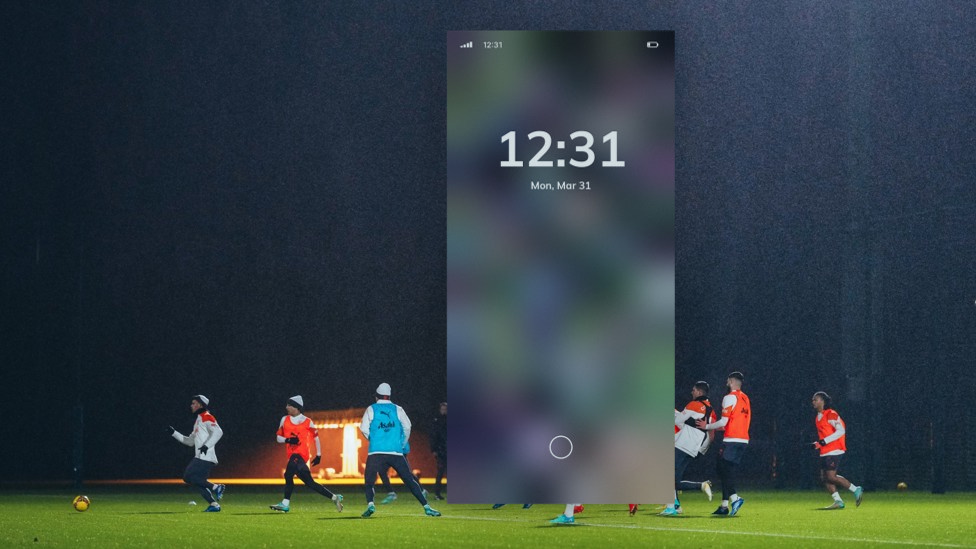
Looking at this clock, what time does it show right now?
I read 12:31
